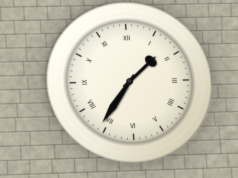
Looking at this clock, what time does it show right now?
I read 1:36
